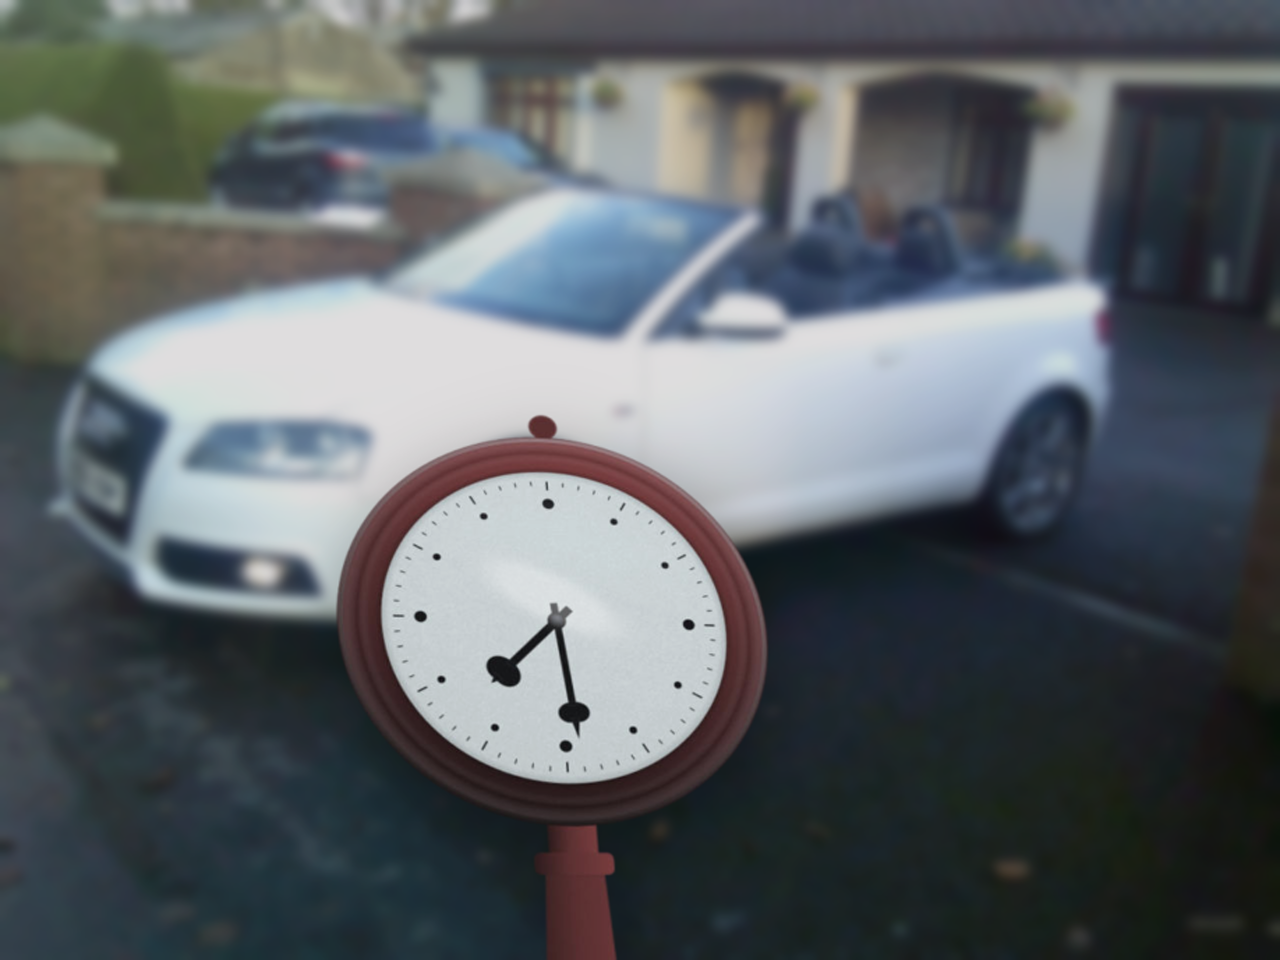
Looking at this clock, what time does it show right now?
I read 7:29
